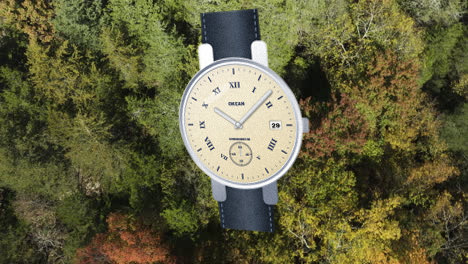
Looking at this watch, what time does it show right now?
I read 10:08
